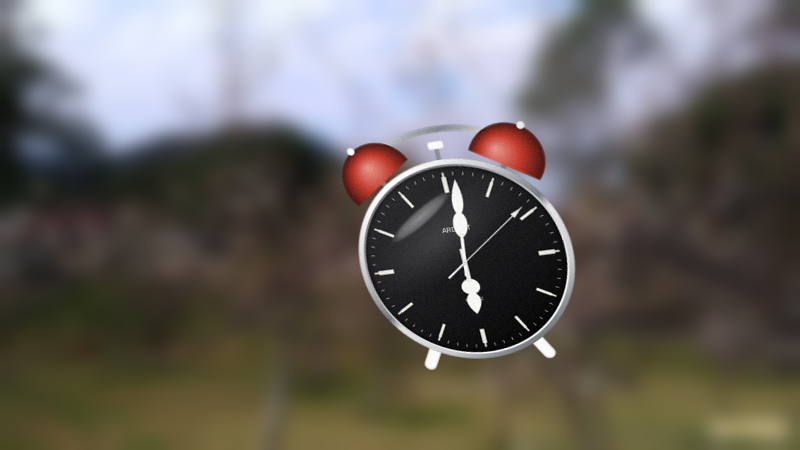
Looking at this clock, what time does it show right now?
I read 6:01:09
